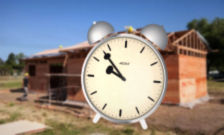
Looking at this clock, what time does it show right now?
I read 9:53
